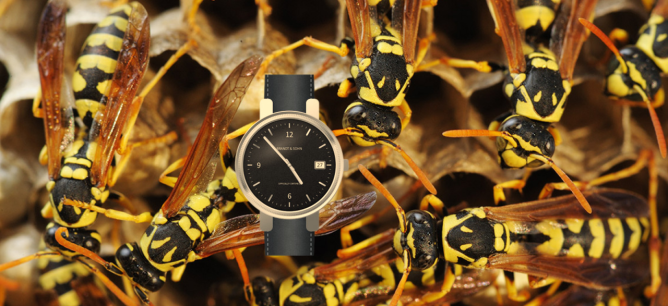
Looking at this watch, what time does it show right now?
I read 4:53
